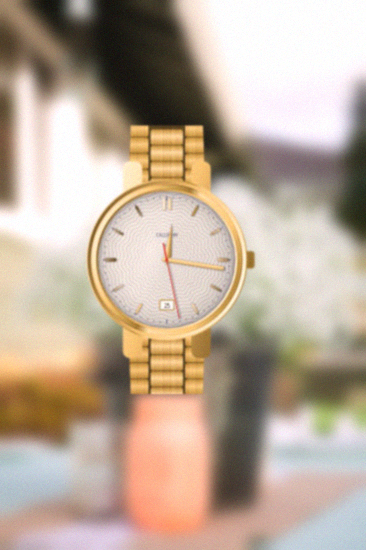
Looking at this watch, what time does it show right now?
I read 12:16:28
